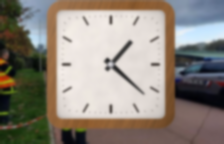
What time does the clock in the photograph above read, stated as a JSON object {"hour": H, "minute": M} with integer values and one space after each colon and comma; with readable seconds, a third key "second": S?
{"hour": 1, "minute": 22}
